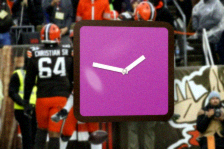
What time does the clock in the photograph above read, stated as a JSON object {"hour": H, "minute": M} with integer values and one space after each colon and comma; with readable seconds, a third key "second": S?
{"hour": 1, "minute": 47}
